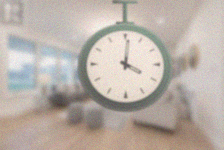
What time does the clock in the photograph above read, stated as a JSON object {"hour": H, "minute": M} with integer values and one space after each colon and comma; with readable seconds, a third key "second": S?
{"hour": 4, "minute": 1}
